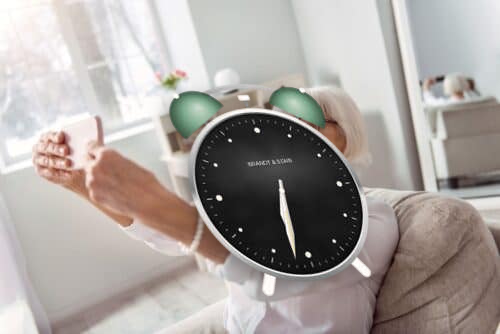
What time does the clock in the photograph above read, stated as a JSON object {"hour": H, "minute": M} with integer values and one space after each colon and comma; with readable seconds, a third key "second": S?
{"hour": 6, "minute": 32}
